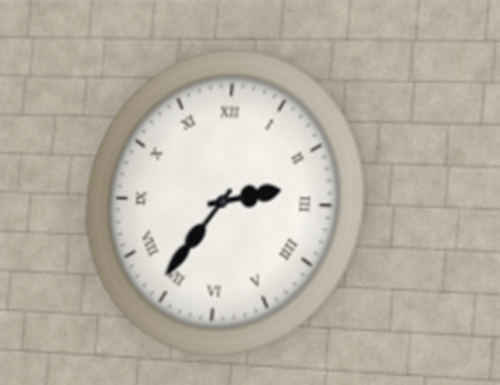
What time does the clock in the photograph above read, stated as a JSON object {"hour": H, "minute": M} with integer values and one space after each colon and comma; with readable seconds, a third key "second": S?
{"hour": 2, "minute": 36}
